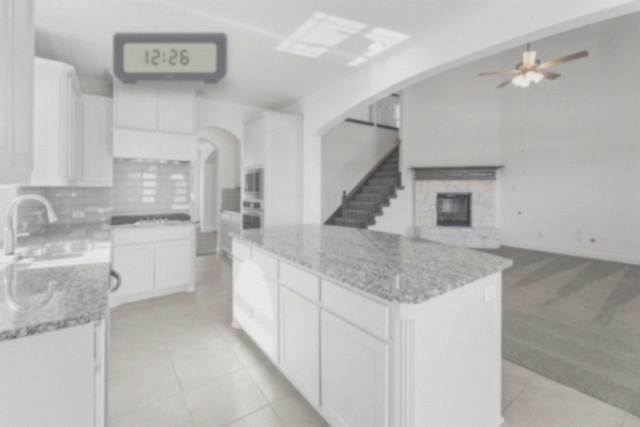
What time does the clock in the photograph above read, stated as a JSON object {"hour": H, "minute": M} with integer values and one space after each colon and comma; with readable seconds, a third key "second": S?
{"hour": 12, "minute": 26}
